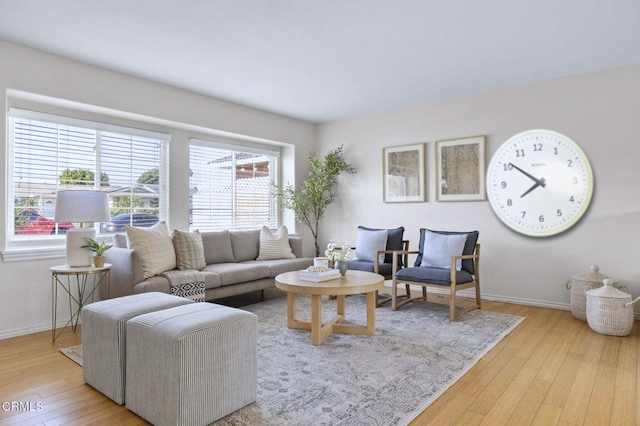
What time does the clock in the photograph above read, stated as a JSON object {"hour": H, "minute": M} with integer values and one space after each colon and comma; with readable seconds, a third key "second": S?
{"hour": 7, "minute": 51}
